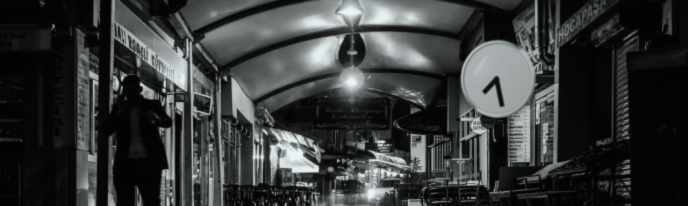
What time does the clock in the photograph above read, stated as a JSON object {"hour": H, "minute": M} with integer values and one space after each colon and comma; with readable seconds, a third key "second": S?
{"hour": 7, "minute": 28}
